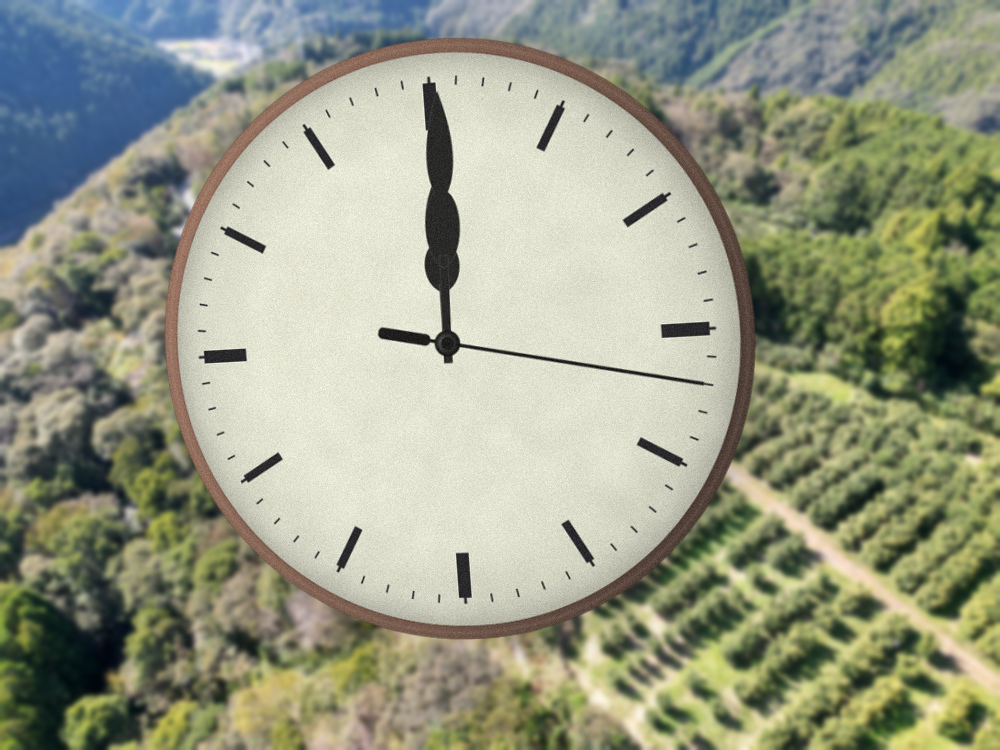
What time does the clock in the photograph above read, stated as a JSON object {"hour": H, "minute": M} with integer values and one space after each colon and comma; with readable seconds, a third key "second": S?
{"hour": 12, "minute": 0, "second": 17}
